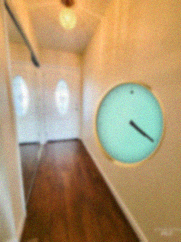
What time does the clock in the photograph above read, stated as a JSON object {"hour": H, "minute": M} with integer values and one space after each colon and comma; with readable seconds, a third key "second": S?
{"hour": 4, "minute": 21}
